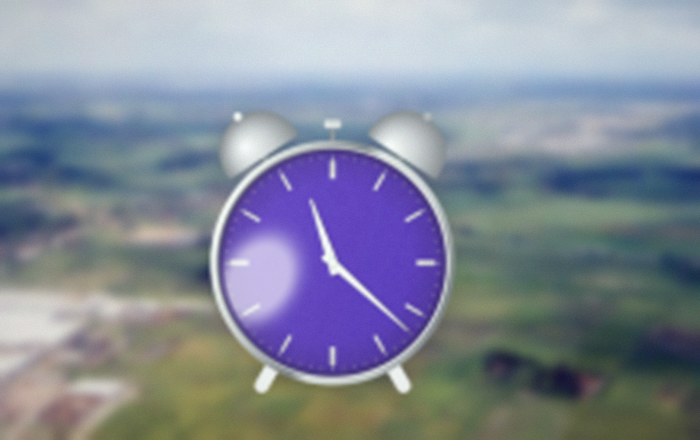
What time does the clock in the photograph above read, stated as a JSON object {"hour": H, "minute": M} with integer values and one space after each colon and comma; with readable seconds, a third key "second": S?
{"hour": 11, "minute": 22}
